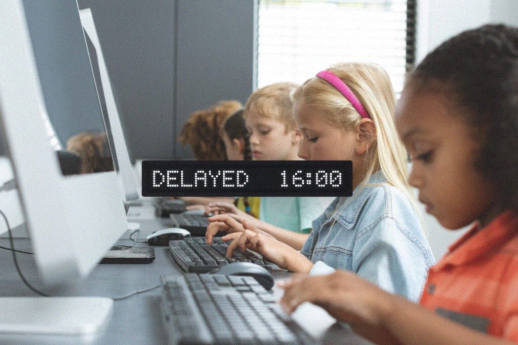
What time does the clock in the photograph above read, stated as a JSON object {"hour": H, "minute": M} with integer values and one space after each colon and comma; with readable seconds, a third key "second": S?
{"hour": 16, "minute": 0}
